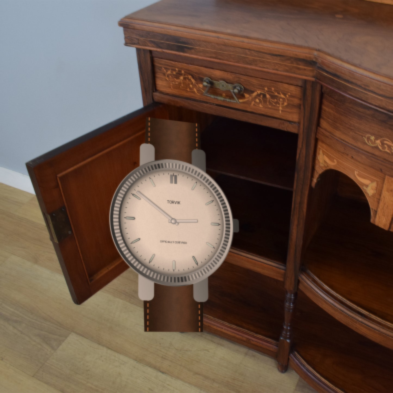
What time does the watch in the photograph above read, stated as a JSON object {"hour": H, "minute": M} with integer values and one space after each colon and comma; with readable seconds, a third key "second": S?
{"hour": 2, "minute": 51}
